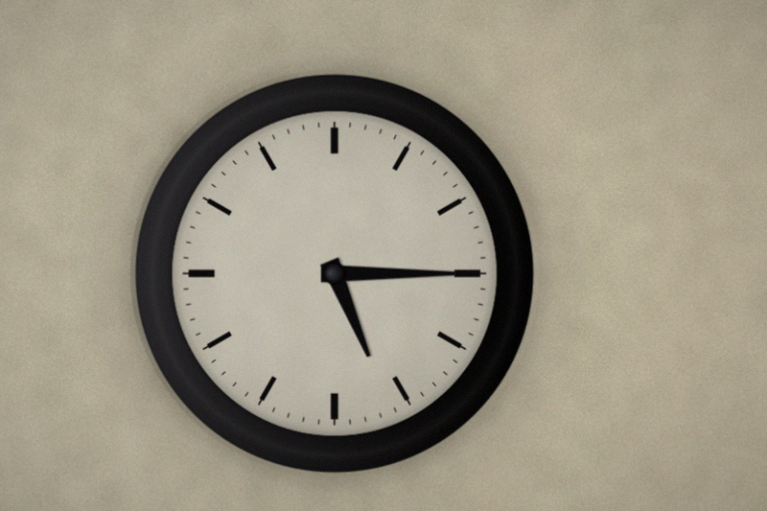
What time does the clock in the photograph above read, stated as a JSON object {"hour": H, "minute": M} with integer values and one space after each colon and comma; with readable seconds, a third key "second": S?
{"hour": 5, "minute": 15}
